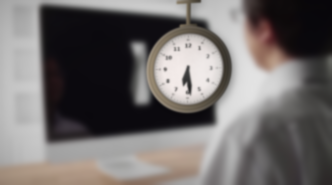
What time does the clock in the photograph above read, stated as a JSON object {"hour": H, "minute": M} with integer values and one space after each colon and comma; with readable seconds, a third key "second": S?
{"hour": 6, "minute": 29}
